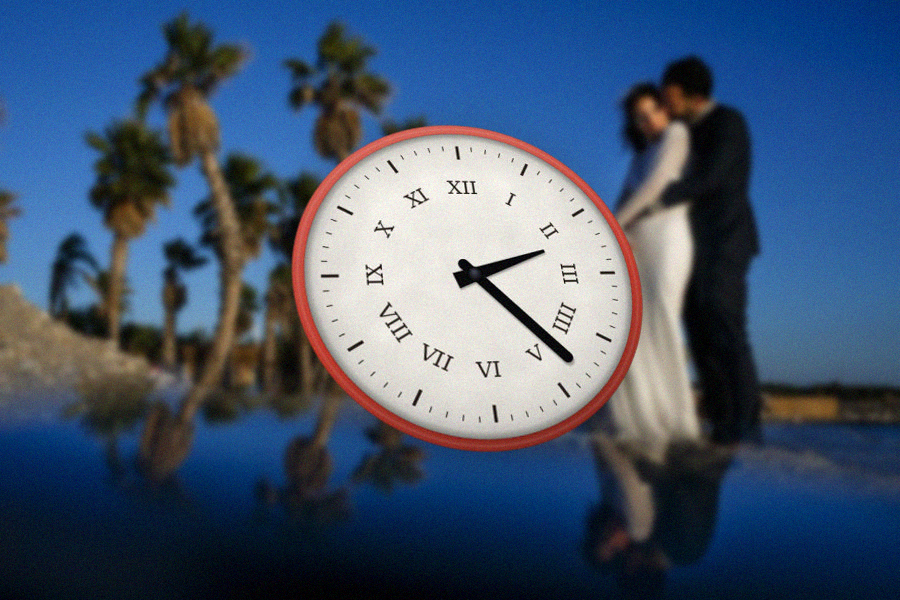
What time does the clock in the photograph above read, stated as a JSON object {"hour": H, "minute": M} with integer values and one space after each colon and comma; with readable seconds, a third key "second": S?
{"hour": 2, "minute": 23}
